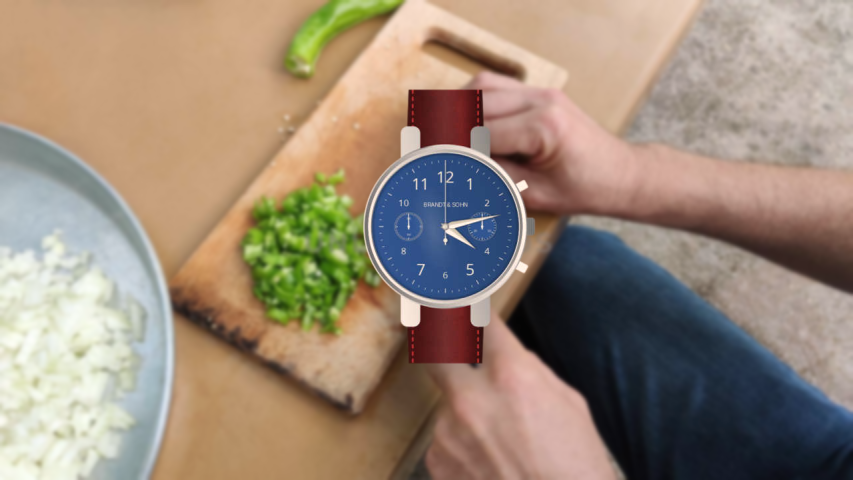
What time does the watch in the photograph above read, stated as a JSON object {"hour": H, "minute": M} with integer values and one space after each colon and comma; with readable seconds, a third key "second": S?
{"hour": 4, "minute": 13}
